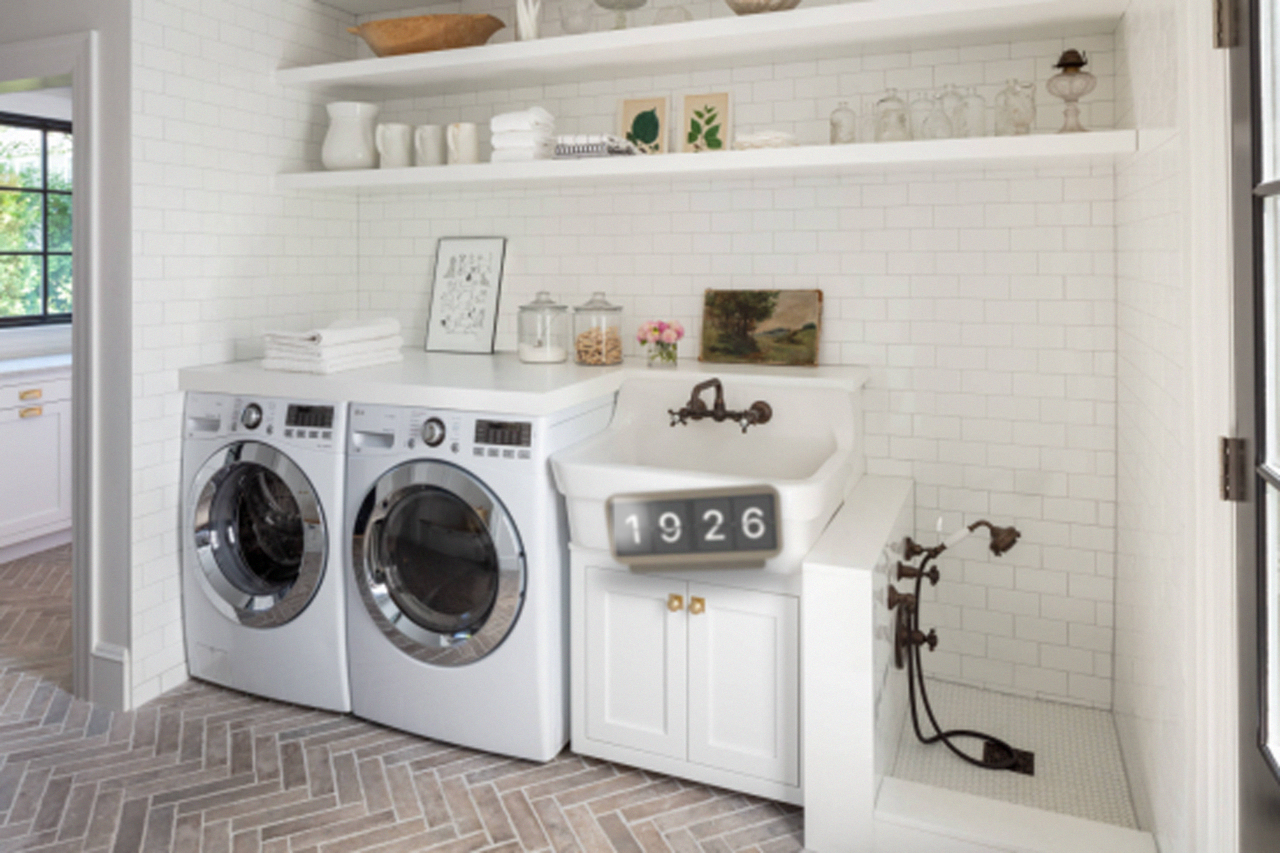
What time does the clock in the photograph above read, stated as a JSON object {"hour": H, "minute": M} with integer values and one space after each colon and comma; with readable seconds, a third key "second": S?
{"hour": 19, "minute": 26}
